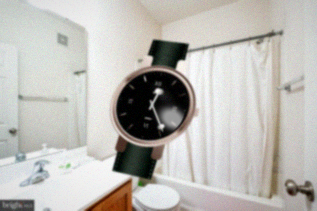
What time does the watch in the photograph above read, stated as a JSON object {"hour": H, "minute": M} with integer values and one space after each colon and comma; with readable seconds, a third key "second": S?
{"hour": 12, "minute": 24}
